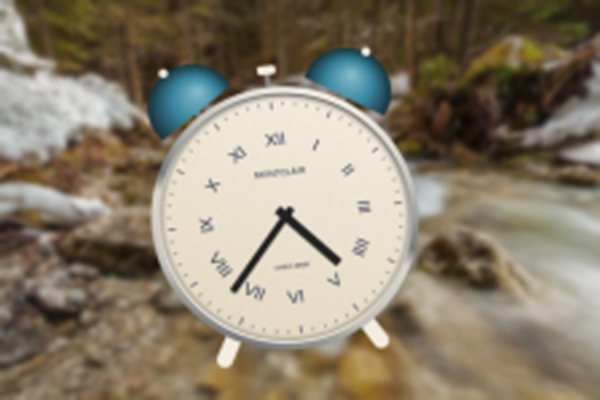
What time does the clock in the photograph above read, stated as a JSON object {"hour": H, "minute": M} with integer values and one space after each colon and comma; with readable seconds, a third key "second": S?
{"hour": 4, "minute": 37}
